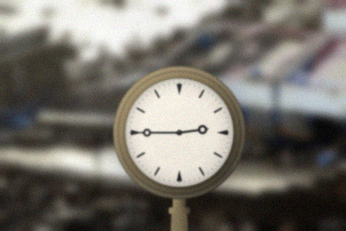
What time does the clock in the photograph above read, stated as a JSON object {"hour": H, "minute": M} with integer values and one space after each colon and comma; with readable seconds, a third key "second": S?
{"hour": 2, "minute": 45}
